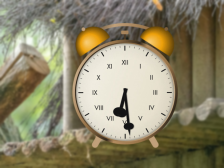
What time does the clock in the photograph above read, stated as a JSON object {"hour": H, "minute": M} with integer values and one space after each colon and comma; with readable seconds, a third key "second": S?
{"hour": 6, "minute": 29}
